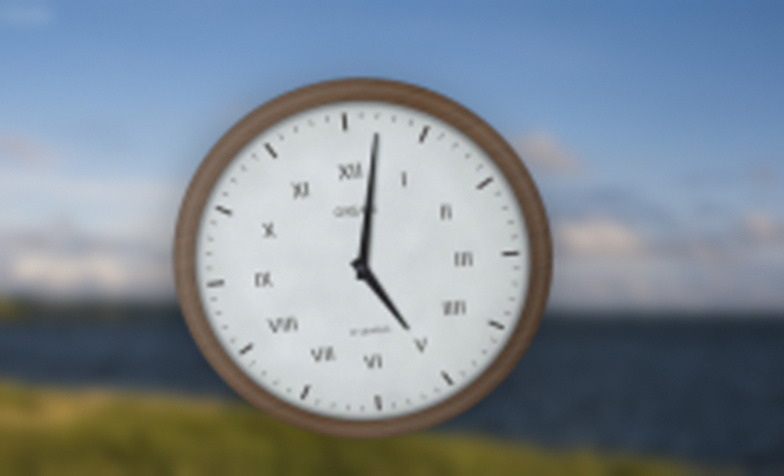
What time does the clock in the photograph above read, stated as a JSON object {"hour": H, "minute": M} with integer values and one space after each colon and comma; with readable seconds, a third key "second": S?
{"hour": 5, "minute": 2}
